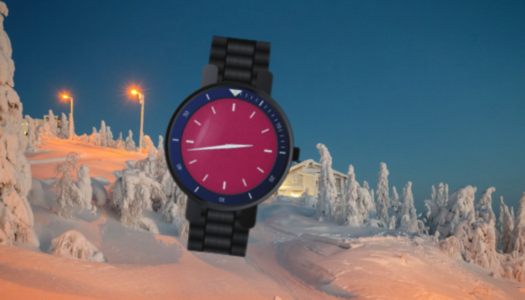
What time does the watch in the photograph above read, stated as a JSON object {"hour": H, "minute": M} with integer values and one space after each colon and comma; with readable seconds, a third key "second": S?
{"hour": 2, "minute": 43}
